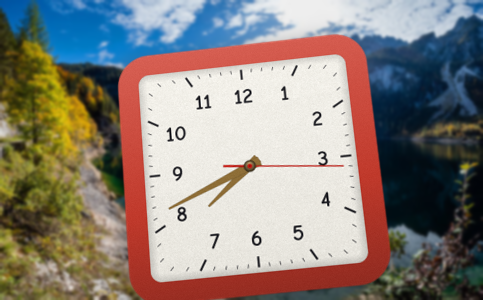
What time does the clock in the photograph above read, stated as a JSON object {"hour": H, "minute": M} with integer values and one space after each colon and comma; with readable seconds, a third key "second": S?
{"hour": 7, "minute": 41, "second": 16}
